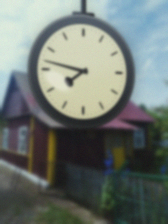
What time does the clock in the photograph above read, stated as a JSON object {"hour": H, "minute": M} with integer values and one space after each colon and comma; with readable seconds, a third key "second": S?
{"hour": 7, "minute": 47}
